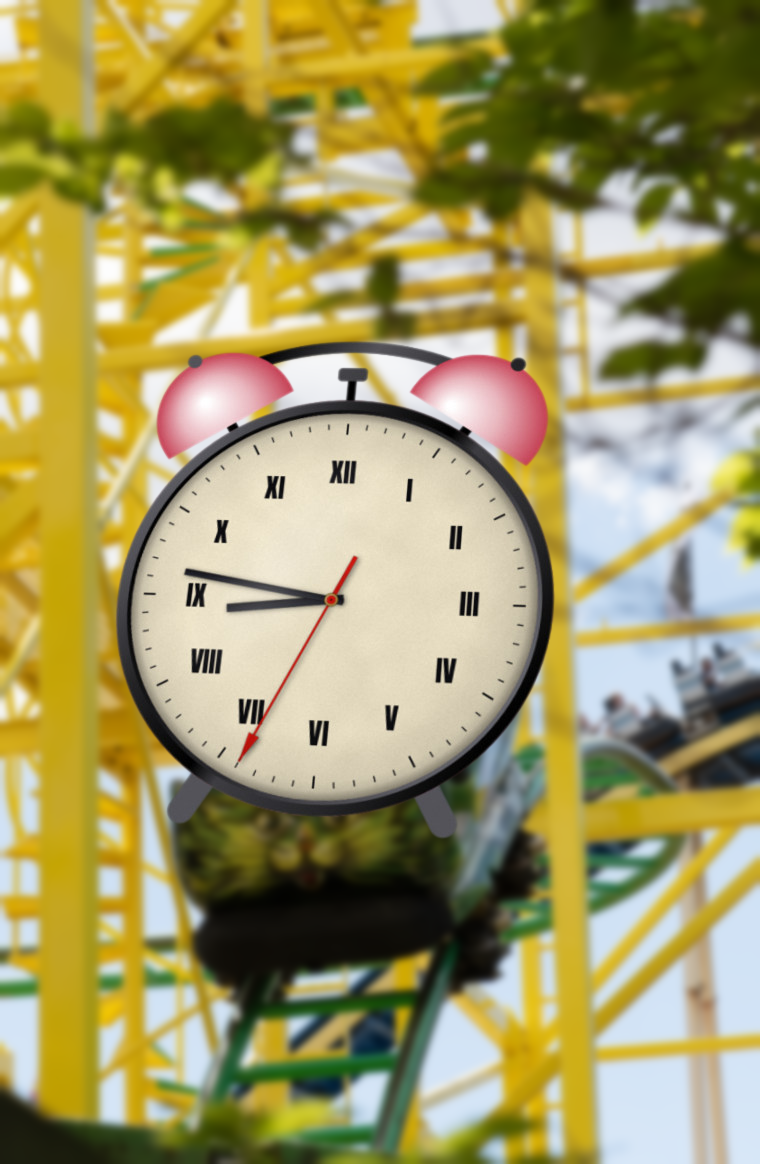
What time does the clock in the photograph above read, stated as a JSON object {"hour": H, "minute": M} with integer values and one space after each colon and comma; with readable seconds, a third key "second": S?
{"hour": 8, "minute": 46, "second": 34}
